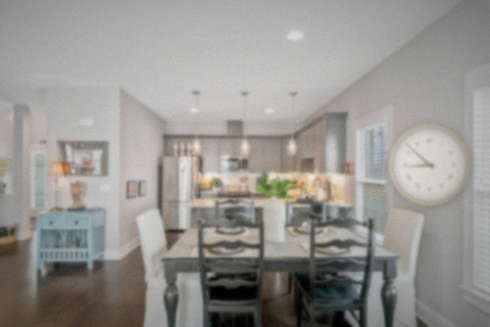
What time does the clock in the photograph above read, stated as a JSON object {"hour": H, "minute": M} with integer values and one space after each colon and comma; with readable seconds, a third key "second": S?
{"hour": 8, "minute": 52}
